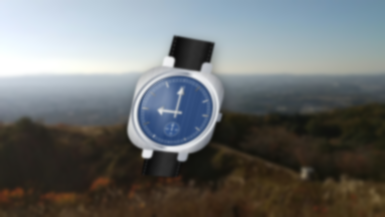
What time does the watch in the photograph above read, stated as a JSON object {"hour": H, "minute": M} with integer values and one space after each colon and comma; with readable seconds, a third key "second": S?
{"hour": 9, "minute": 0}
